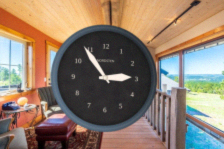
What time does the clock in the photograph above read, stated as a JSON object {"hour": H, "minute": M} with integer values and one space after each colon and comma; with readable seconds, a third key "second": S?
{"hour": 2, "minute": 54}
